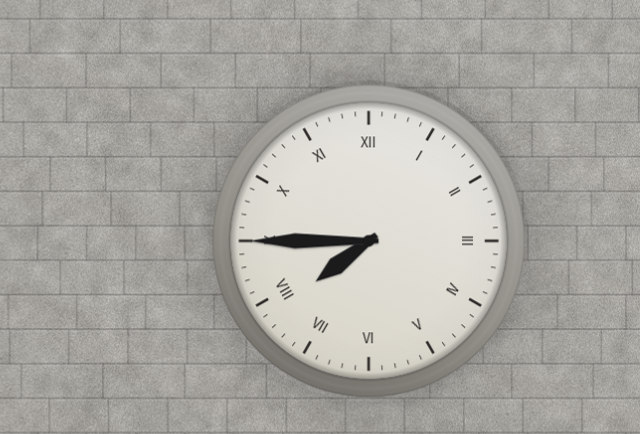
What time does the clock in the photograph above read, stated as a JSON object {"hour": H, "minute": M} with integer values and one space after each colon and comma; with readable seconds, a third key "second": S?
{"hour": 7, "minute": 45}
